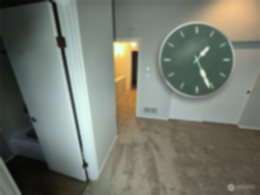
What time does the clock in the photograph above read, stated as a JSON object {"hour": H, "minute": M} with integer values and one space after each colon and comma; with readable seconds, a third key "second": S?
{"hour": 1, "minute": 26}
